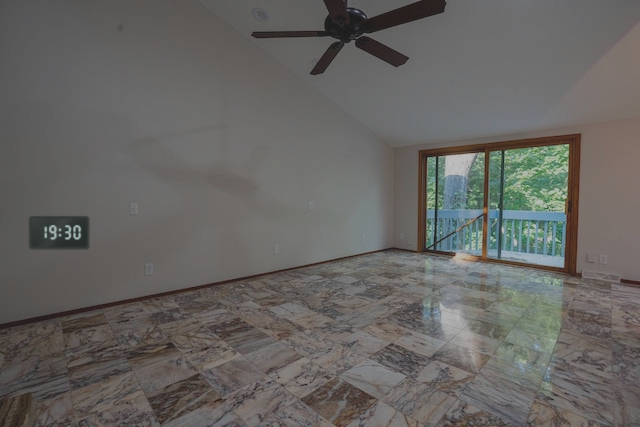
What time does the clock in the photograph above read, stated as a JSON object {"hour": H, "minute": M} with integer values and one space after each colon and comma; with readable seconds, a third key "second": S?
{"hour": 19, "minute": 30}
